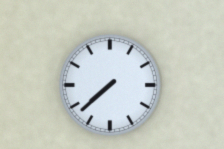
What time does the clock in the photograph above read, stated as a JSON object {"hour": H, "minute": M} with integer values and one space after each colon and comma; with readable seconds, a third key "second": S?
{"hour": 7, "minute": 38}
